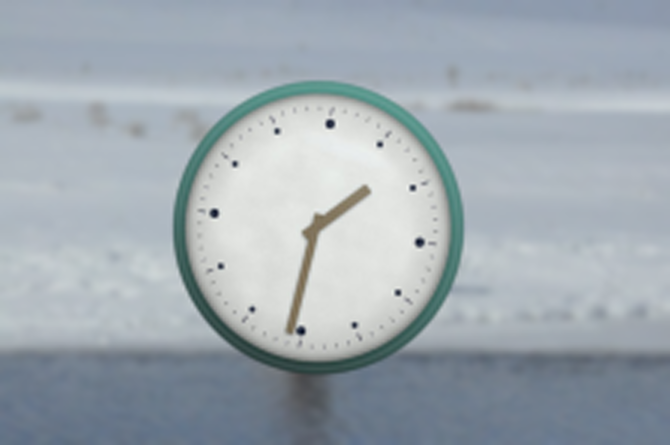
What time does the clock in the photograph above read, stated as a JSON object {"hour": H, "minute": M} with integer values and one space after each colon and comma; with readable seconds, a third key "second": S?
{"hour": 1, "minute": 31}
